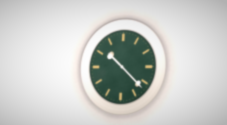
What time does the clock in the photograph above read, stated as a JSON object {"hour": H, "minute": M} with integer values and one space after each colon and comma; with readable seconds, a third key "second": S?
{"hour": 10, "minute": 22}
